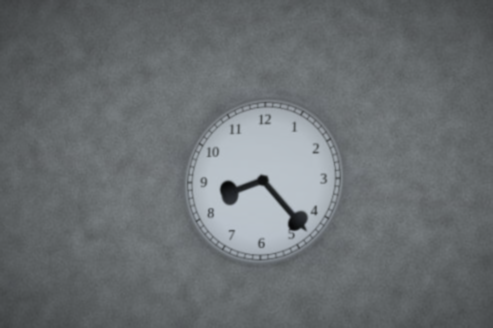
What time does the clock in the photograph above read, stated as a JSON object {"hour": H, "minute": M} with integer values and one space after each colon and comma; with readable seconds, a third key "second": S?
{"hour": 8, "minute": 23}
